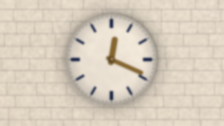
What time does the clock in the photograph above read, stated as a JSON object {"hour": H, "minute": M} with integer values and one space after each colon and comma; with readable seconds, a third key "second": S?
{"hour": 12, "minute": 19}
